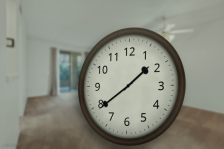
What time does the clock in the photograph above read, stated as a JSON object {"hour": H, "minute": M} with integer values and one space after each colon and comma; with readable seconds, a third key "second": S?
{"hour": 1, "minute": 39}
